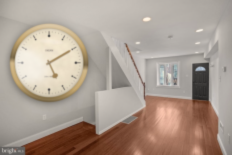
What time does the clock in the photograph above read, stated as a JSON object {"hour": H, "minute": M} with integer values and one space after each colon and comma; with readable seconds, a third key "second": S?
{"hour": 5, "minute": 10}
